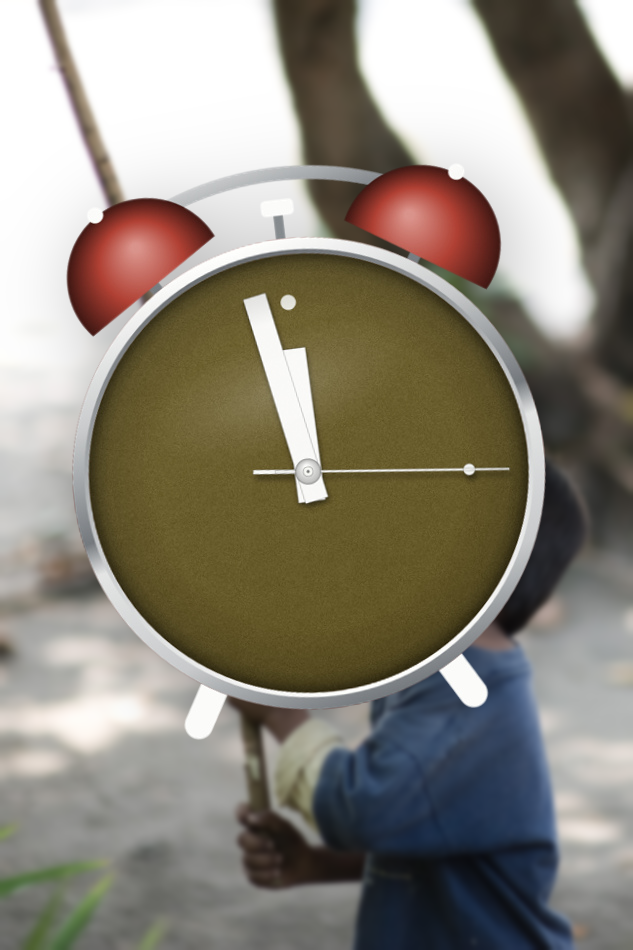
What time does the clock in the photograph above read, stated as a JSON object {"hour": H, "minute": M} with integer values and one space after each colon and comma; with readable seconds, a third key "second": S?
{"hour": 11, "minute": 58, "second": 16}
